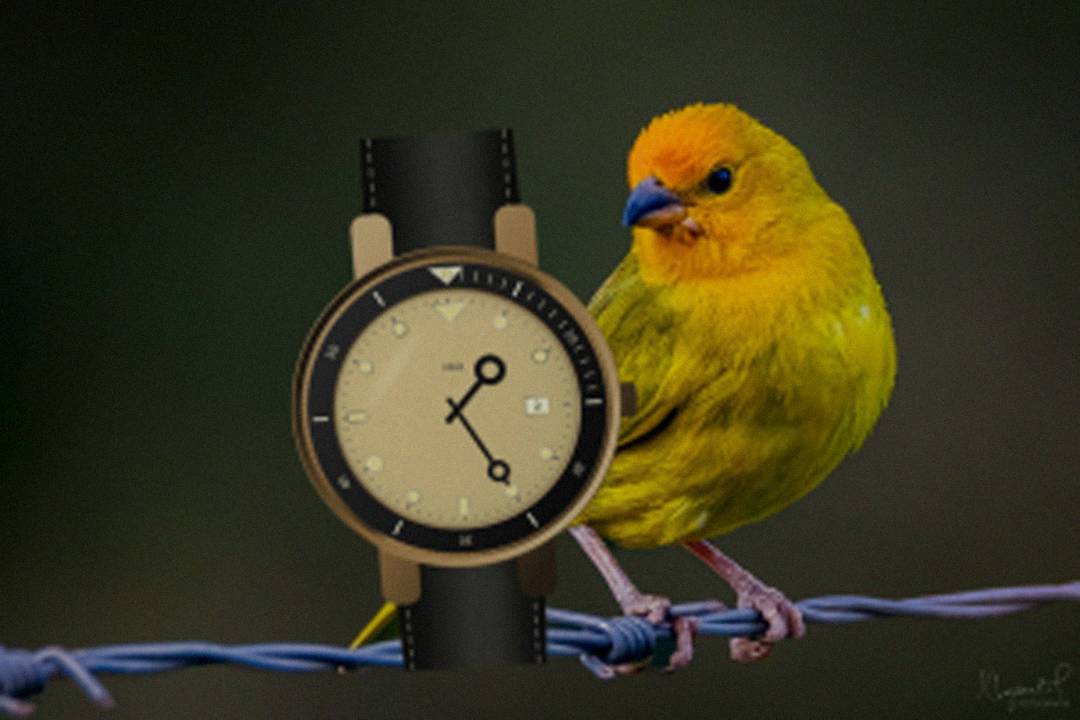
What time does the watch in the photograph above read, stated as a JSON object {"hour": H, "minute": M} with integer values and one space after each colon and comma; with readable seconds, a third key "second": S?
{"hour": 1, "minute": 25}
